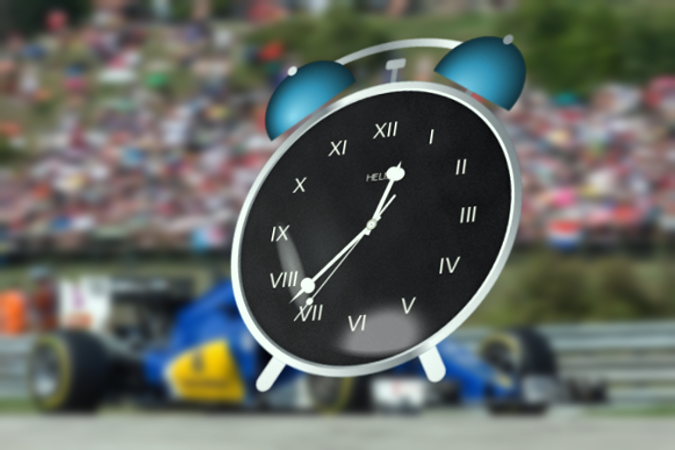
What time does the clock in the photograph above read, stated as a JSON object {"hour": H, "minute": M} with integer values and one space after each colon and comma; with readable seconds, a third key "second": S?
{"hour": 12, "minute": 37, "second": 36}
